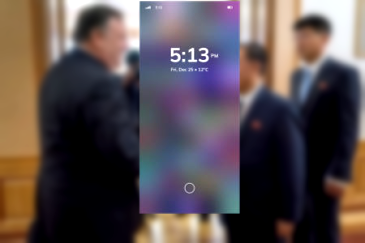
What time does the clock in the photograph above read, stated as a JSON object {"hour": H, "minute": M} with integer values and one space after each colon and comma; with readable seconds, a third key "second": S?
{"hour": 5, "minute": 13}
